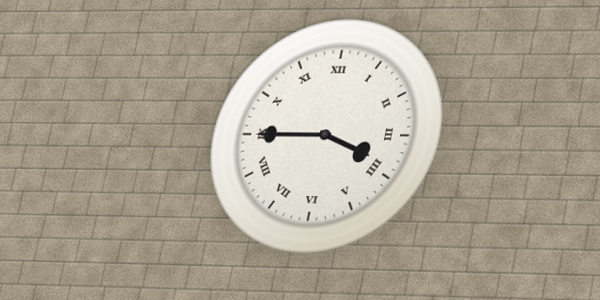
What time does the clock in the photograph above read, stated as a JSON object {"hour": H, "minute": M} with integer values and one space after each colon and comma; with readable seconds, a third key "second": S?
{"hour": 3, "minute": 45}
